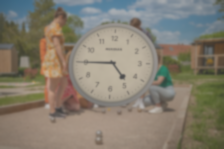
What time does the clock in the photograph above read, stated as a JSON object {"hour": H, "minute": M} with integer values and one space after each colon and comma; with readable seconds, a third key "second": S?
{"hour": 4, "minute": 45}
